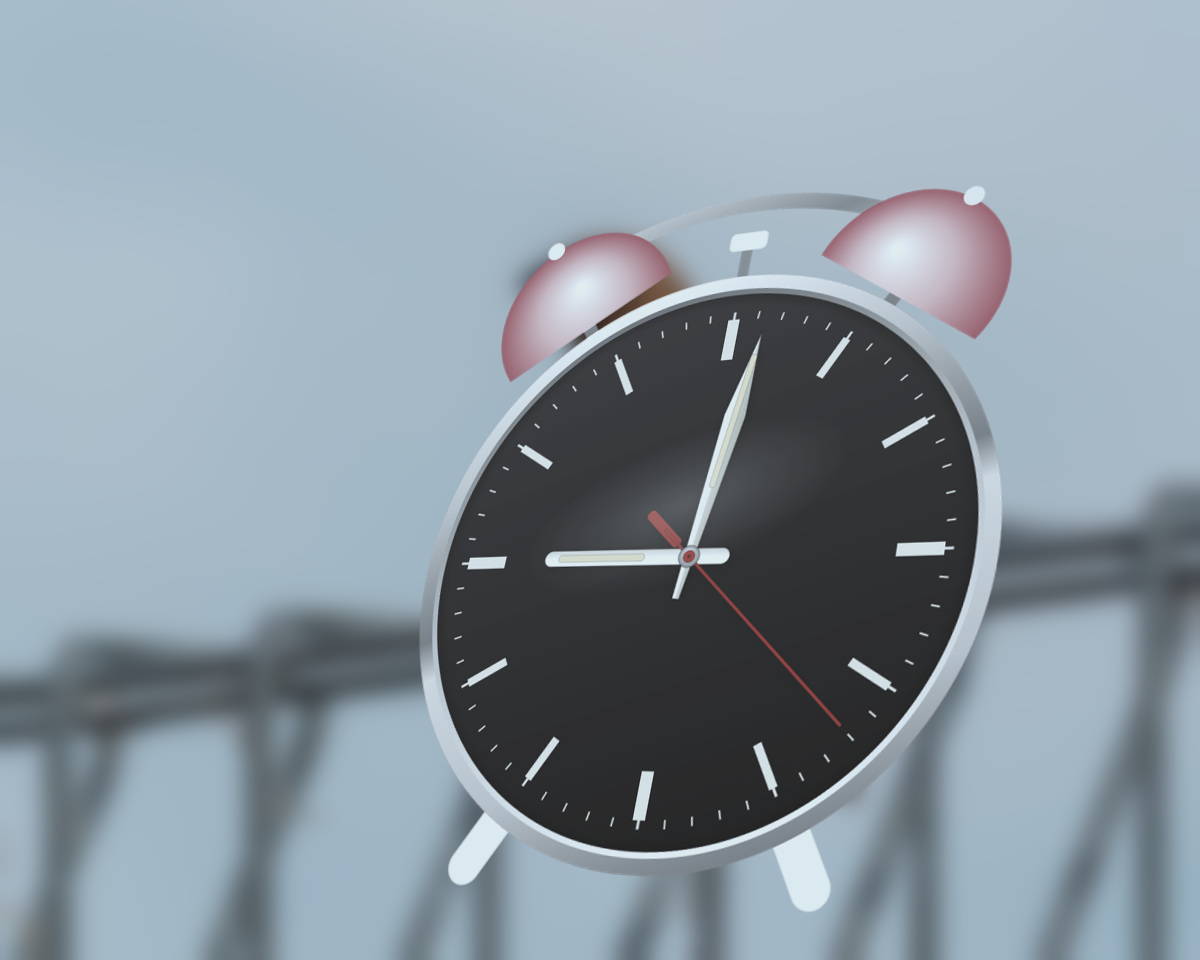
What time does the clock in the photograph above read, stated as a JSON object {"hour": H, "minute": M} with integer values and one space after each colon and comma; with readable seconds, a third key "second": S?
{"hour": 9, "minute": 1, "second": 22}
